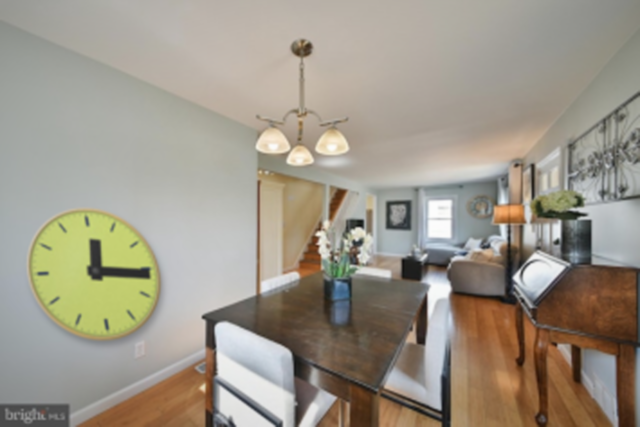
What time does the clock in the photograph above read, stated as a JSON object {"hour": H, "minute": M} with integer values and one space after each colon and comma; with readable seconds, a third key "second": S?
{"hour": 12, "minute": 16}
